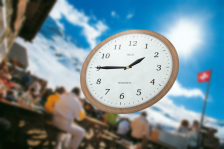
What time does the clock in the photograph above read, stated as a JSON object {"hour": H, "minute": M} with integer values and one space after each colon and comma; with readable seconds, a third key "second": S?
{"hour": 1, "minute": 45}
